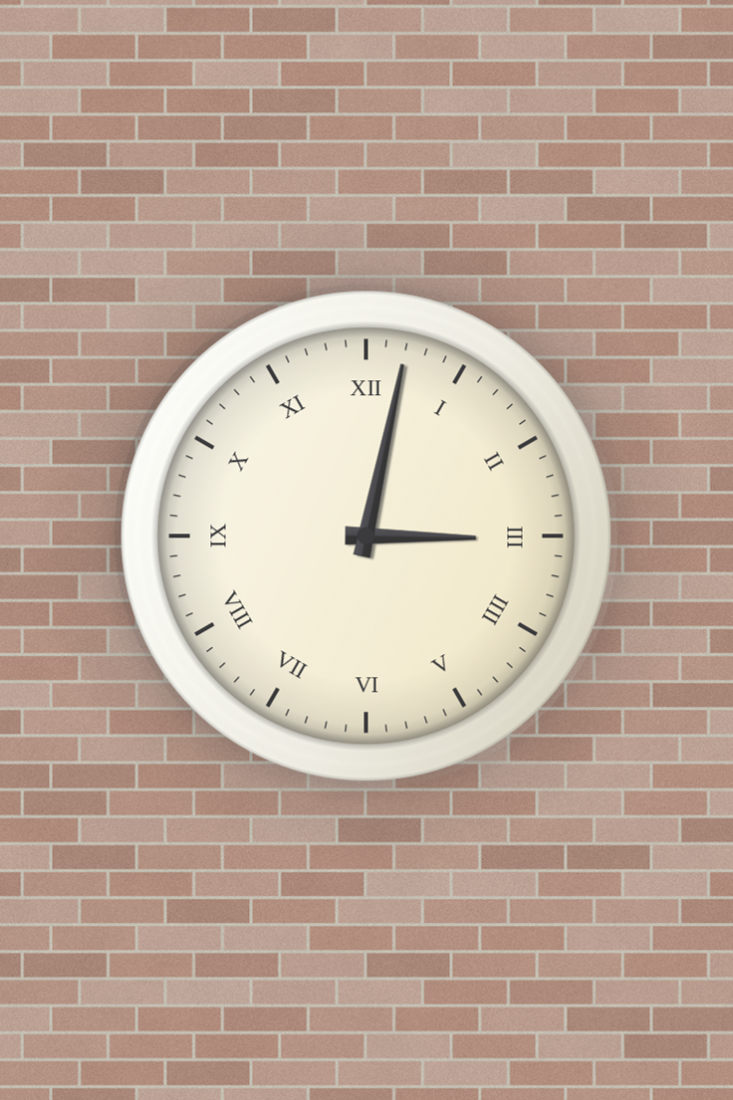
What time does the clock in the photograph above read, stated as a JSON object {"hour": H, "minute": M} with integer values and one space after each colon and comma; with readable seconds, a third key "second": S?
{"hour": 3, "minute": 2}
